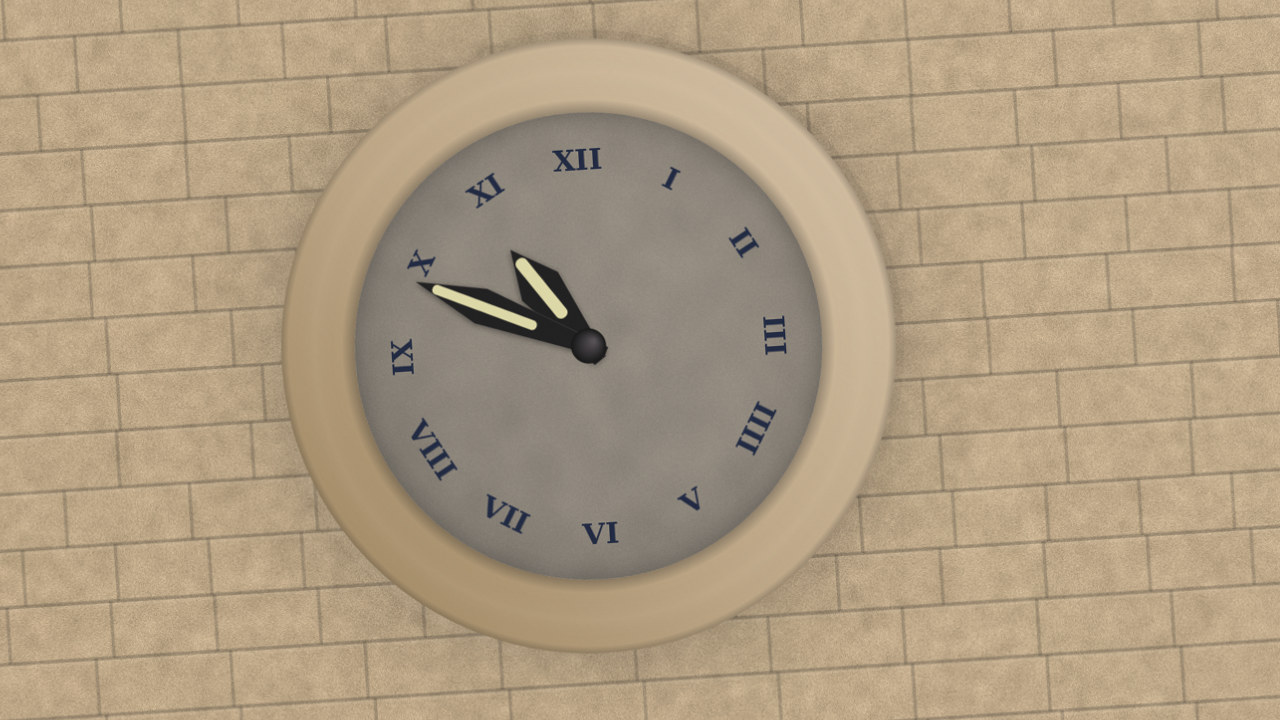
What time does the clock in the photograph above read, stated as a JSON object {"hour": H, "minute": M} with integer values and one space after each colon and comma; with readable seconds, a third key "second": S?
{"hour": 10, "minute": 49}
